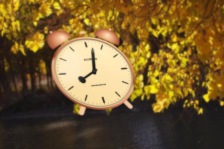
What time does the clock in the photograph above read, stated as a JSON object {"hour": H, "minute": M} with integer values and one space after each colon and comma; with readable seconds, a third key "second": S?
{"hour": 8, "minute": 2}
